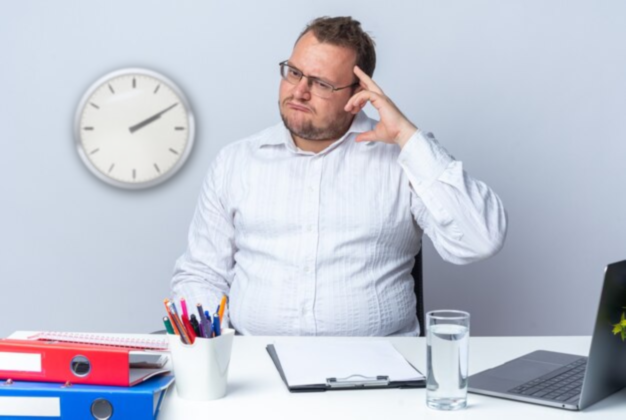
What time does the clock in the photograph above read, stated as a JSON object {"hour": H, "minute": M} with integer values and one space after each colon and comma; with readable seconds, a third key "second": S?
{"hour": 2, "minute": 10}
